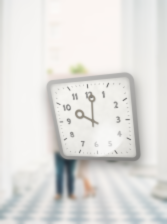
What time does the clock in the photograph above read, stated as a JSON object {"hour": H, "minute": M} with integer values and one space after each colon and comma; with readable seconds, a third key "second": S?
{"hour": 10, "minute": 1}
